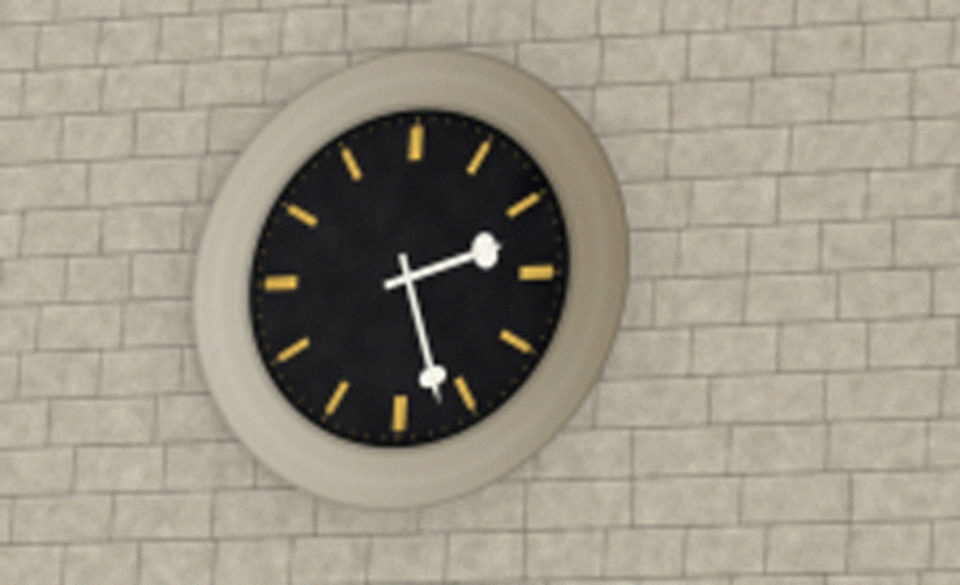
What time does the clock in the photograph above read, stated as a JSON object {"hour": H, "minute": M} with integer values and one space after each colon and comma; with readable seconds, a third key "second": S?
{"hour": 2, "minute": 27}
